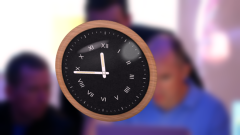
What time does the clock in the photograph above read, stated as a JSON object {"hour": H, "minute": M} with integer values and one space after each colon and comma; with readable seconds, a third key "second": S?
{"hour": 11, "minute": 44}
